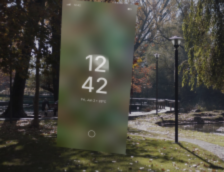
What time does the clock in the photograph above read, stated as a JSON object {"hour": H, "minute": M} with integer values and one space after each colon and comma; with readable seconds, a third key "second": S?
{"hour": 12, "minute": 42}
